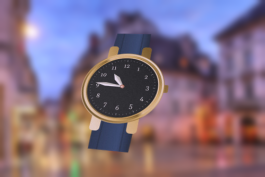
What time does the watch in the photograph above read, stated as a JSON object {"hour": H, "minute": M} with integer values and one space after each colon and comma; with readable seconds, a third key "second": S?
{"hour": 10, "minute": 46}
